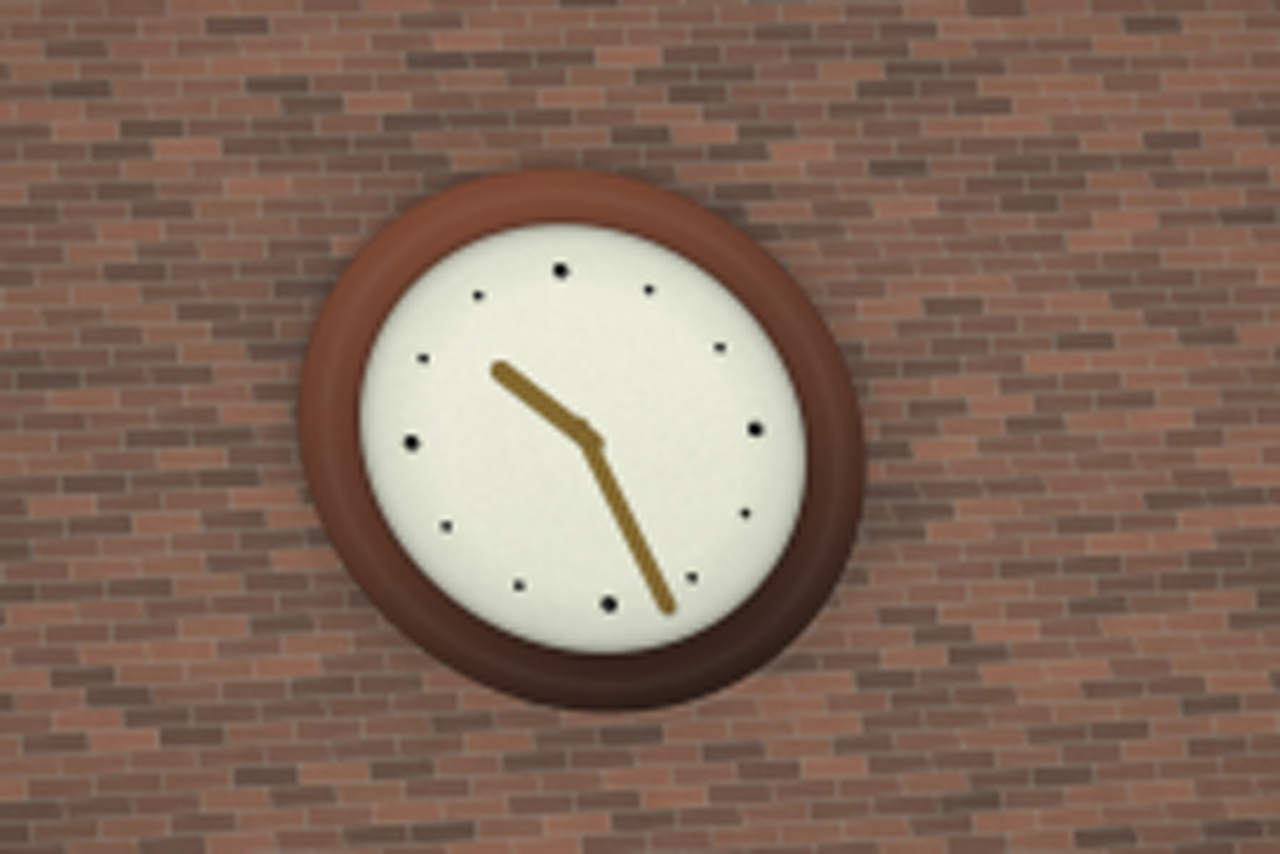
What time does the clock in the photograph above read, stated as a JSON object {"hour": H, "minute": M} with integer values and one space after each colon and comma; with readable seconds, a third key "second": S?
{"hour": 10, "minute": 27}
